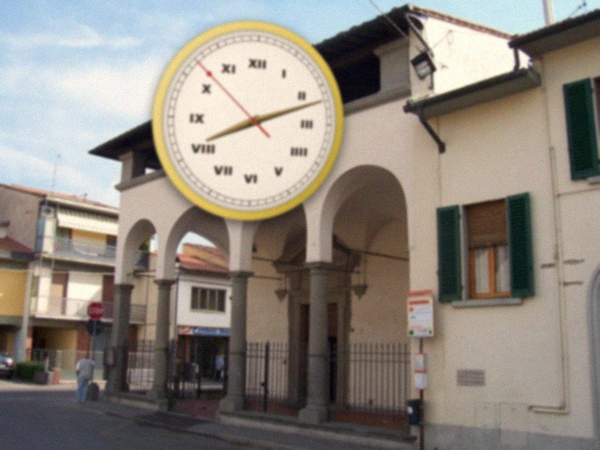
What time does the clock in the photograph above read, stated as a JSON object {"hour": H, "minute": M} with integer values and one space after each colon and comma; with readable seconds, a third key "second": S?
{"hour": 8, "minute": 11, "second": 52}
